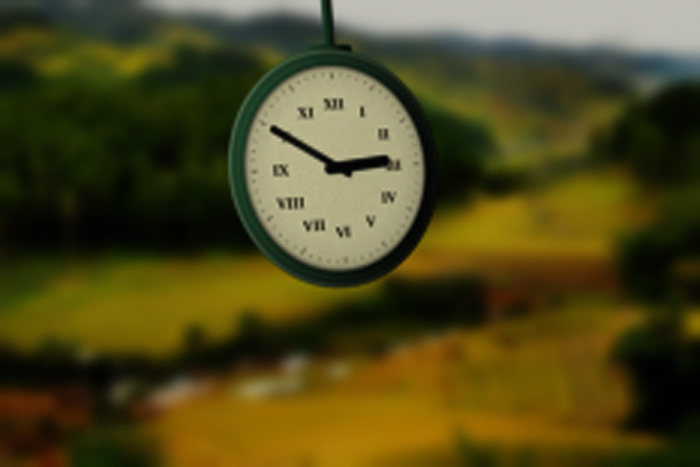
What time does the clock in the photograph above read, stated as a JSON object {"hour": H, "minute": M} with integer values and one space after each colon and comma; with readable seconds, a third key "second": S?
{"hour": 2, "minute": 50}
